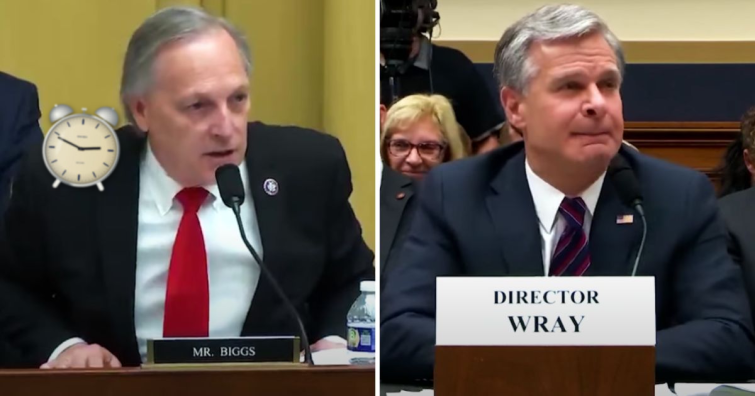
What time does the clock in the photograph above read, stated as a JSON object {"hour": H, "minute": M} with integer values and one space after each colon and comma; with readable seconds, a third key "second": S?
{"hour": 2, "minute": 49}
